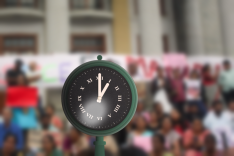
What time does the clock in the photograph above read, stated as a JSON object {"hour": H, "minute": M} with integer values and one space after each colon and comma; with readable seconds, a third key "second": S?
{"hour": 1, "minute": 0}
